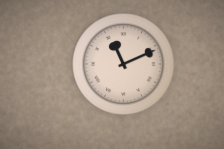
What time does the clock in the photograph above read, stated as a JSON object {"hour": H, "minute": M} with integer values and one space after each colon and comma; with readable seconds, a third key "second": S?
{"hour": 11, "minute": 11}
